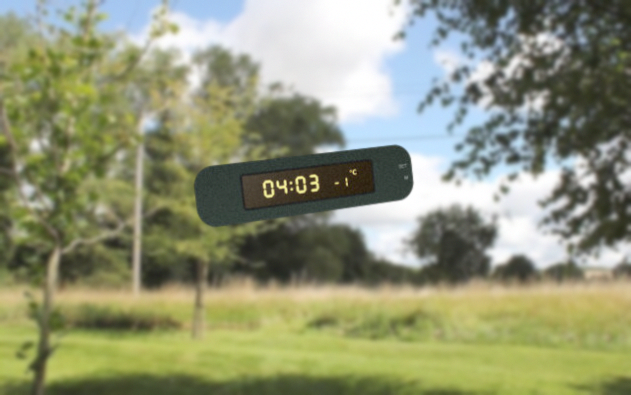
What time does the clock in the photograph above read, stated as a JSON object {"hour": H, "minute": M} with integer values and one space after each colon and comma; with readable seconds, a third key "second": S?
{"hour": 4, "minute": 3}
